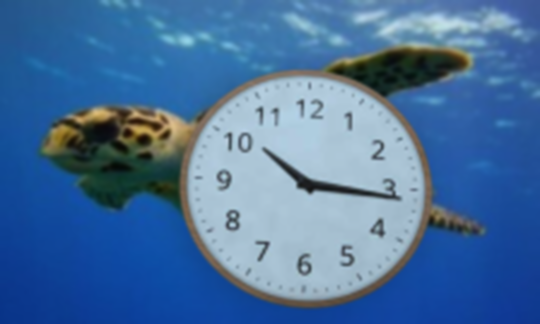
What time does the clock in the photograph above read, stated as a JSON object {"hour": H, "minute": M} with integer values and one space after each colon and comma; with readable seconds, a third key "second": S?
{"hour": 10, "minute": 16}
